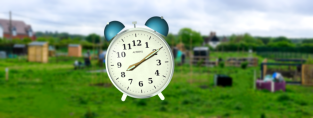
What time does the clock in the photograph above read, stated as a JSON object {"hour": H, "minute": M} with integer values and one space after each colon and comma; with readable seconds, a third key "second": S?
{"hour": 8, "minute": 10}
